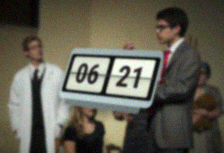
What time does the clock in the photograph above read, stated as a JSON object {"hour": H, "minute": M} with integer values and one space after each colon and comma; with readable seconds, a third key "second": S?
{"hour": 6, "minute": 21}
